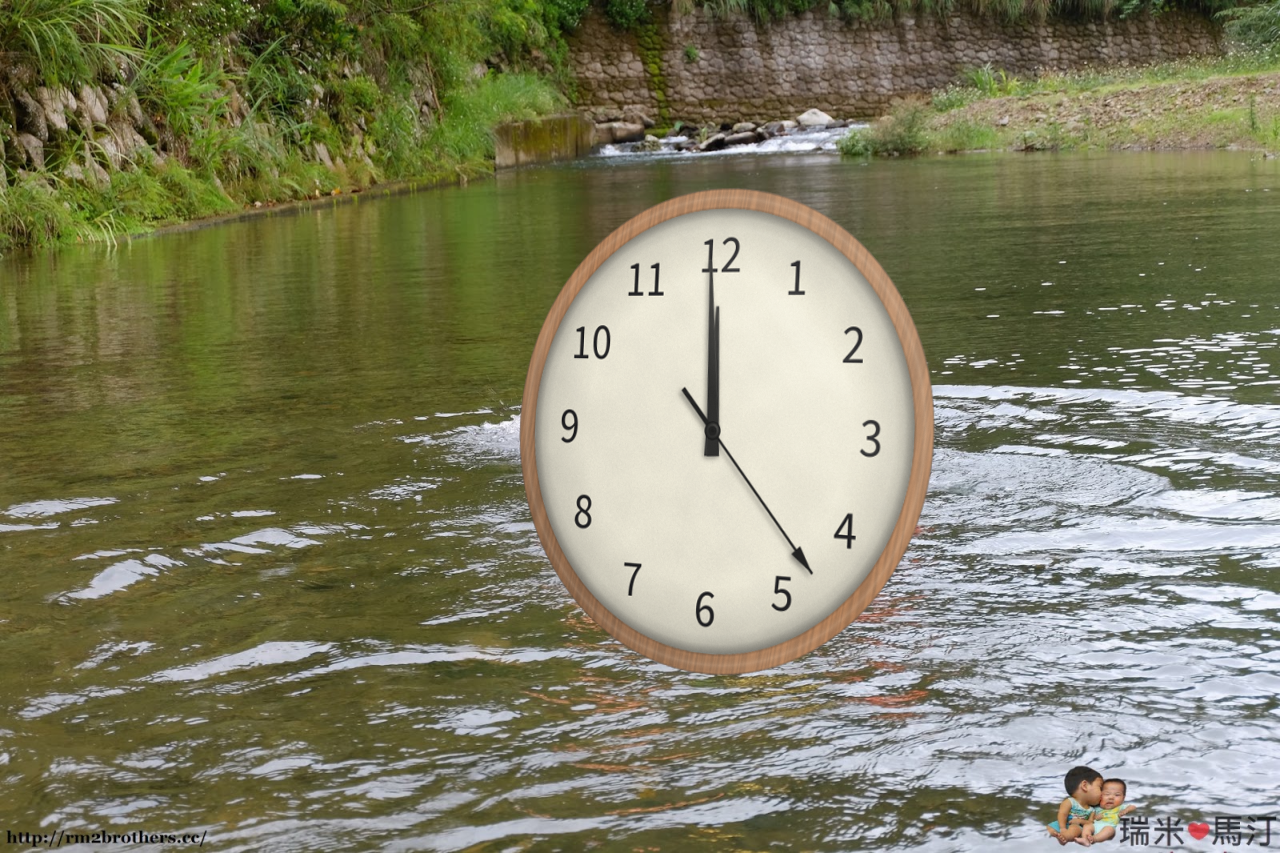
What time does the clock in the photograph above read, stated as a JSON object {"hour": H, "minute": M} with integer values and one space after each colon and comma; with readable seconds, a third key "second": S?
{"hour": 11, "minute": 59, "second": 23}
